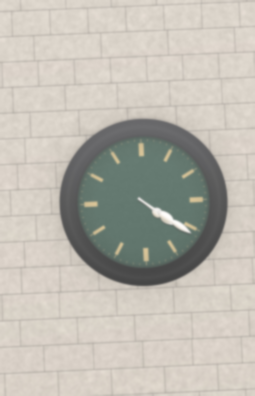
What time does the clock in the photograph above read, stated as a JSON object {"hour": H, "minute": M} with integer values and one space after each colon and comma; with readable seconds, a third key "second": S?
{"hour": 4, "minute": 21}
